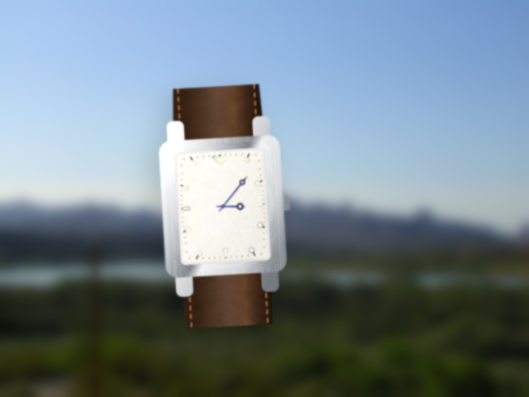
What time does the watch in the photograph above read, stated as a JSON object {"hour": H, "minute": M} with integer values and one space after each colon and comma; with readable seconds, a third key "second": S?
{"hour": 3, "minute": 7}
